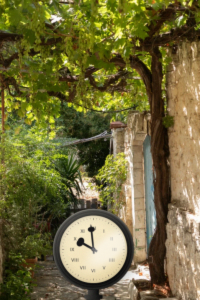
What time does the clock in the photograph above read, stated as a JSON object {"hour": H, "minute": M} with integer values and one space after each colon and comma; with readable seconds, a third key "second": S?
{"hour": 9, "minute": 59}
